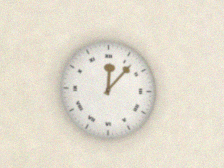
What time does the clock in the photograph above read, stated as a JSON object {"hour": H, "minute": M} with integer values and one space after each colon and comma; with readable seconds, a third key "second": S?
{"hour": 12, "minute": 7}
